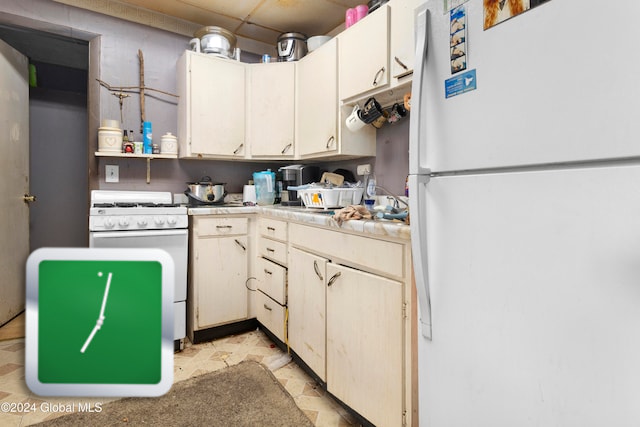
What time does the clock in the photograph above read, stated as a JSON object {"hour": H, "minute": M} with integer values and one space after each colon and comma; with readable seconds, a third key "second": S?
{"hour": 7, "minute": 2}
